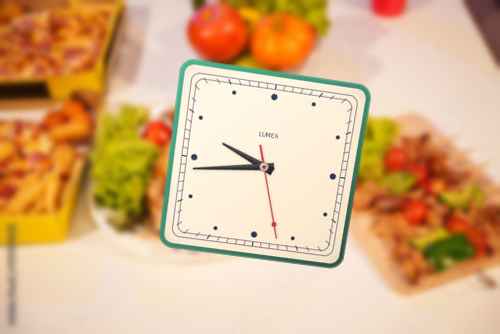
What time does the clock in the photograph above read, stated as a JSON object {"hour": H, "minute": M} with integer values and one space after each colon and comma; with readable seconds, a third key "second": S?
{"hour": 9, "minute": 43, "second": 27}
